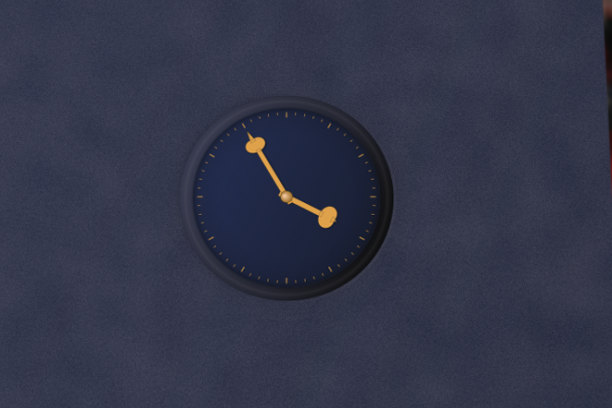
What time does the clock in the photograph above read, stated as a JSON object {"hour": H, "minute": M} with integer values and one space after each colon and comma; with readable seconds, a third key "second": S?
{"hour": 3, "minute": 55}
